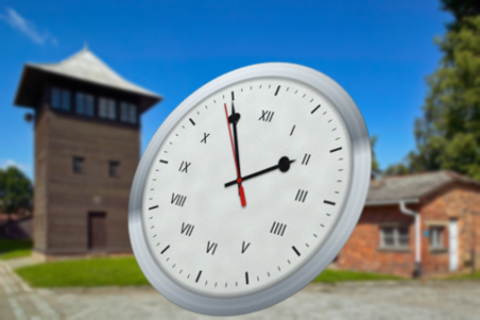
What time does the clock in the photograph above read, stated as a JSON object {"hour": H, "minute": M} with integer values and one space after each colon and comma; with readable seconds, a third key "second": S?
{"hour": 1, "minute": 54, "second": 54}
